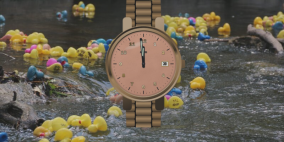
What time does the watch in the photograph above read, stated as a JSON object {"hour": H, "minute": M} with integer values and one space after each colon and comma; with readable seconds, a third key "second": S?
{"hour": 11, "minute": 59}
